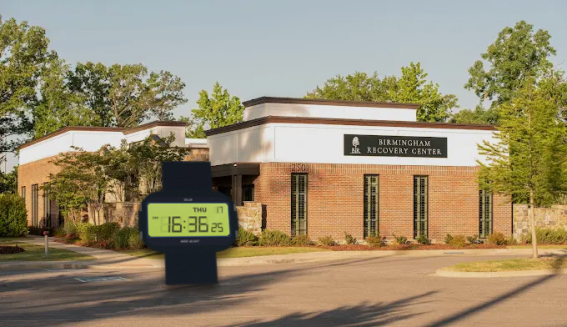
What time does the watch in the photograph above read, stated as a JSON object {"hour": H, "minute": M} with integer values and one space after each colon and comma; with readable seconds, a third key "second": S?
{"hour": 16, "minute": 36, "second": 25}
